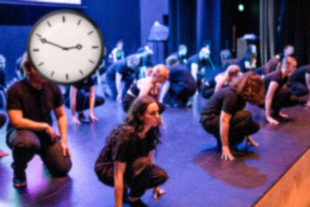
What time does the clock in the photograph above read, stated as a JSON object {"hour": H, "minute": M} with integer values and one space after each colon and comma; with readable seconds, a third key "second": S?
{"hour": 2, "minute": 49}
